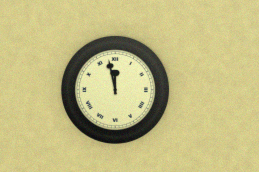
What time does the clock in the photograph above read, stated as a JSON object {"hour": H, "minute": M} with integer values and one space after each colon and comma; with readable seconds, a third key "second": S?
{"hour": 11, "minute": 58}
